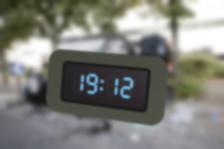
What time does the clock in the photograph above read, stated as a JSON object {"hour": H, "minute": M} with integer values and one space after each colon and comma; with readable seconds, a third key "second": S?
{"hour": 19, "minute": 12}
